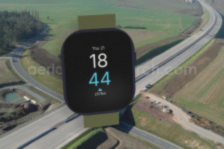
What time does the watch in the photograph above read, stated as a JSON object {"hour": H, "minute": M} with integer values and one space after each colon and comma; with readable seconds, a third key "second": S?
{"hour": 18, "minute": 44}
